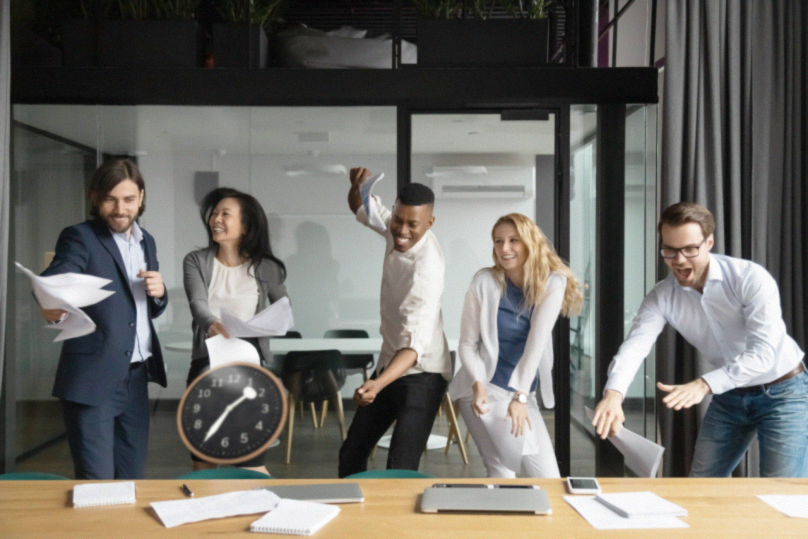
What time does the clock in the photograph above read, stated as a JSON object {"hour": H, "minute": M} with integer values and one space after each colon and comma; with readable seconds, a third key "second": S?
{"hour": 1, "minute": 35}
